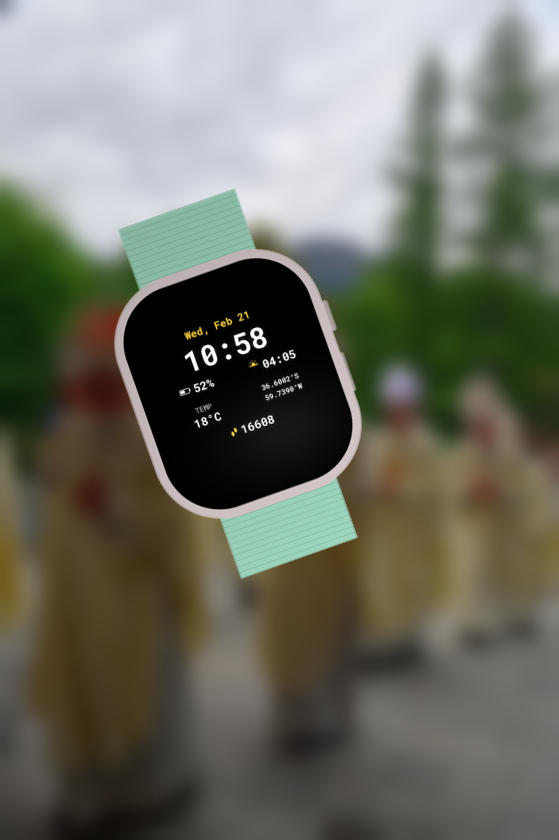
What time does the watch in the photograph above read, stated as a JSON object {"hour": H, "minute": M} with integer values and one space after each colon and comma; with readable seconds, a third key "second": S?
{"hour": 10, "minute": 58}
